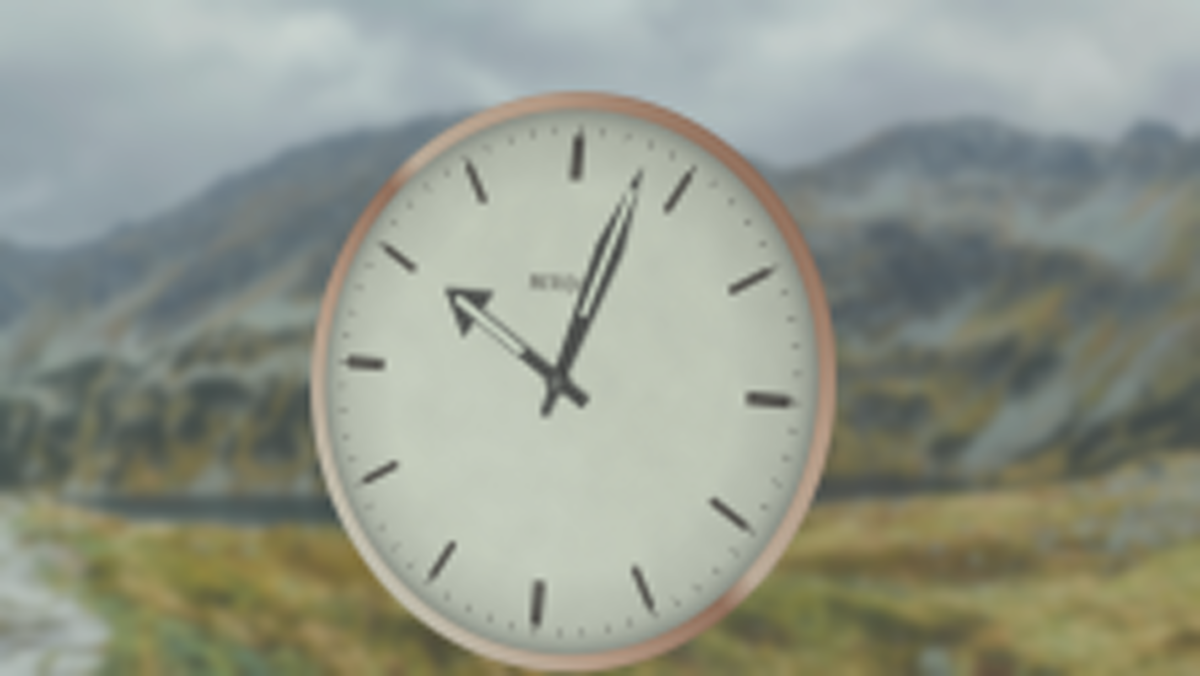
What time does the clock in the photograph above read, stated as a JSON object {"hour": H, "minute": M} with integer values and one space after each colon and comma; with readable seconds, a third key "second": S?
{"hour": 10, "minute": 3}
